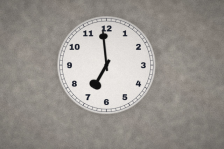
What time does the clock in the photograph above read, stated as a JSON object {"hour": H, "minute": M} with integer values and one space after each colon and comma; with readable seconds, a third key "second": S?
{"hour": 6, "minute": 59}
